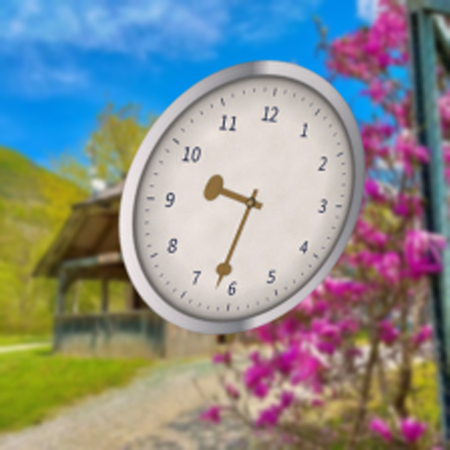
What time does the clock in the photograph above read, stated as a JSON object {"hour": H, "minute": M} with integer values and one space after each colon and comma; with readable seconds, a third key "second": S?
{"hour": 9, "minute": 32}
